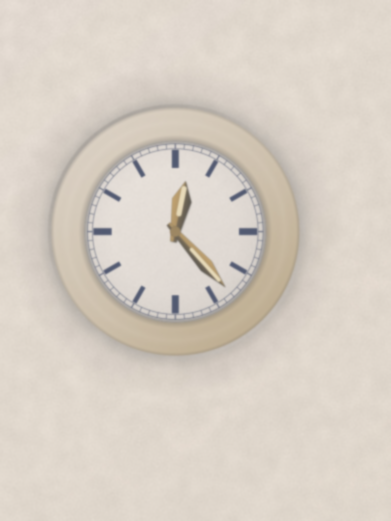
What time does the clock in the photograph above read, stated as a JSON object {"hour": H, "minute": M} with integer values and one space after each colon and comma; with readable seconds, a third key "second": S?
{"hour": 12, "minute": 23}
